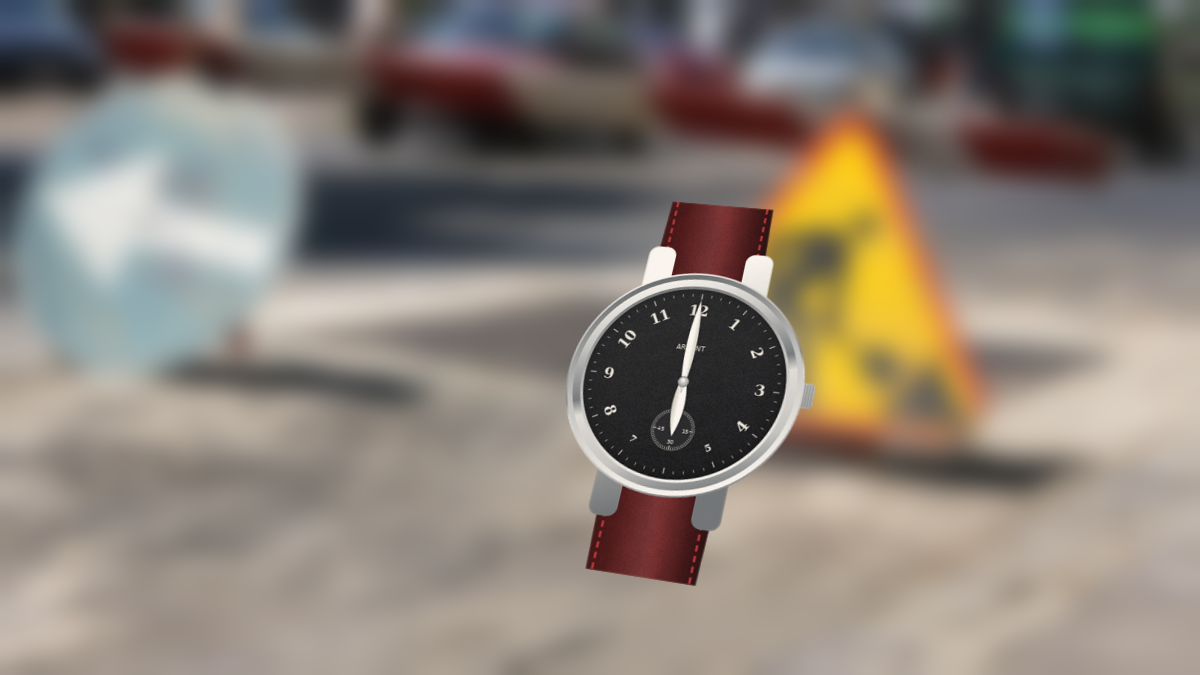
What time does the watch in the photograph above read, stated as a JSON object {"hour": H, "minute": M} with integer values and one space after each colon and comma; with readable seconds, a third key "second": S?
{"hour": 6, "minute": 0}
